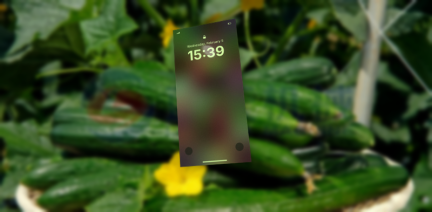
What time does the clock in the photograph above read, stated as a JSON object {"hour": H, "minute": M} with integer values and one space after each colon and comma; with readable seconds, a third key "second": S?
{"hour": 15, "minute": 39}
